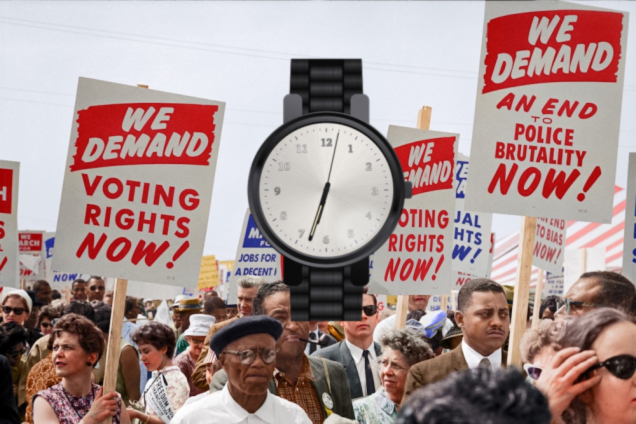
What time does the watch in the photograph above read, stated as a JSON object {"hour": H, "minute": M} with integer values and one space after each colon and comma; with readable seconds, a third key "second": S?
{"hour": 6, "minute": 33, "second": 2}
